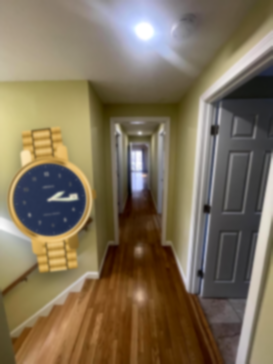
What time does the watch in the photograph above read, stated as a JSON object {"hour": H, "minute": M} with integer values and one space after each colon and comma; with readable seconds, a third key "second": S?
{"hour": 2, "minute": 16}
